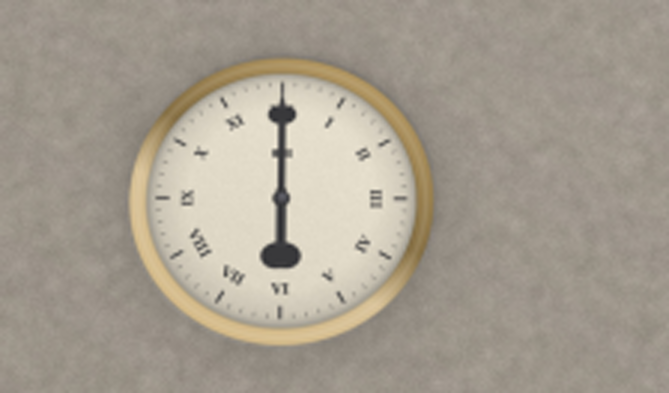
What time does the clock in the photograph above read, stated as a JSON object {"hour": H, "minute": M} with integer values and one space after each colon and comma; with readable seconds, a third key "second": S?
{"hour": 6, "minute": 0}
